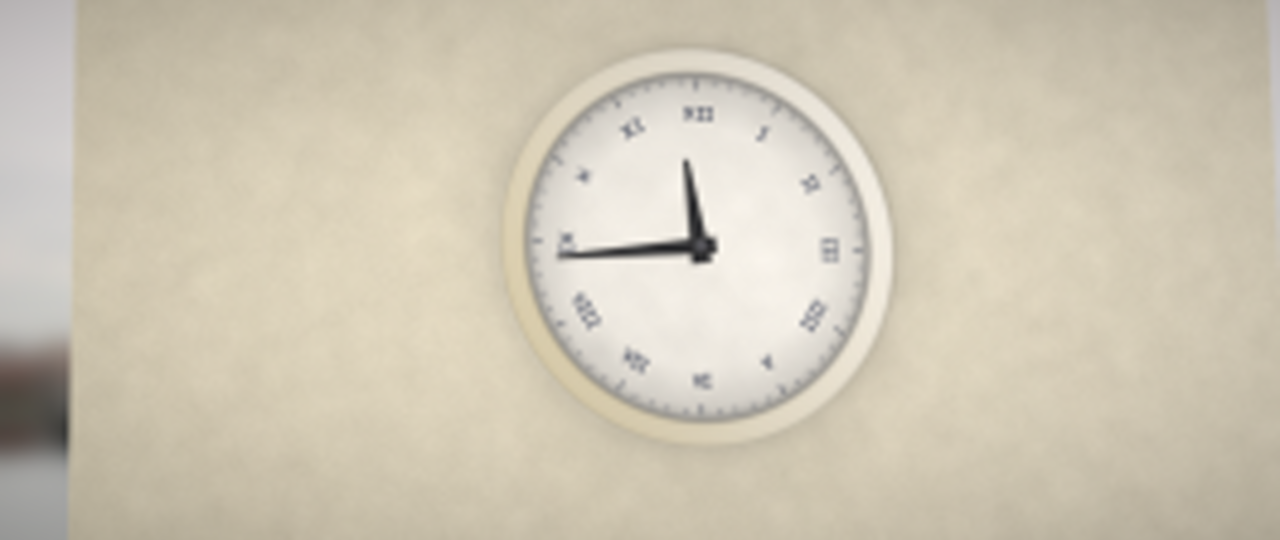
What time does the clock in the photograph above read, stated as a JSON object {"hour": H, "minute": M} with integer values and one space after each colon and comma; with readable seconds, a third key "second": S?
{"hour": 11, "minute": 44}
